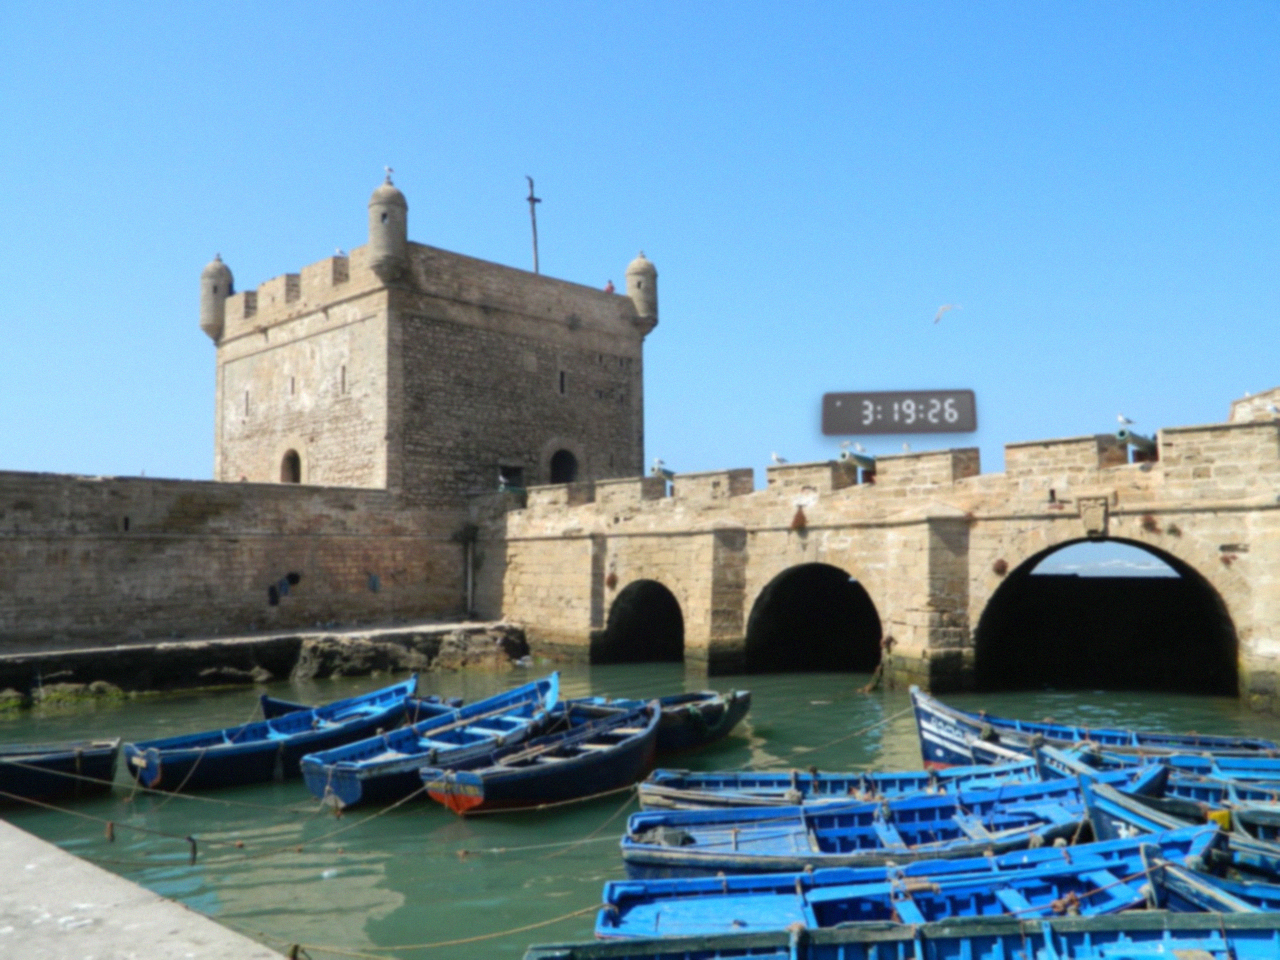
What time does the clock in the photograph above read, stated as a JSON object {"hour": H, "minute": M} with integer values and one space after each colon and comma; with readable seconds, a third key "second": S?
{"hour": 3, "minute": 19, "second": 26}
